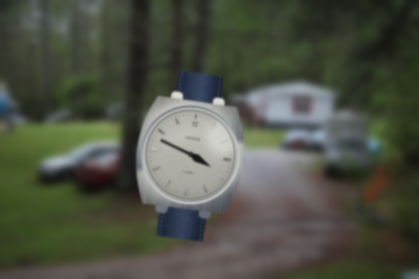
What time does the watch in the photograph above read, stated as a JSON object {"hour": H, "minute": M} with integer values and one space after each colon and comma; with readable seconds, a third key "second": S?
{"hour": 3, "minute": 48}
